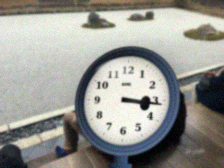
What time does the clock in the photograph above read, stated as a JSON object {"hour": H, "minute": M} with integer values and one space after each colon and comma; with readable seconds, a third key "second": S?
{"hour": 3, "minute": 16}
